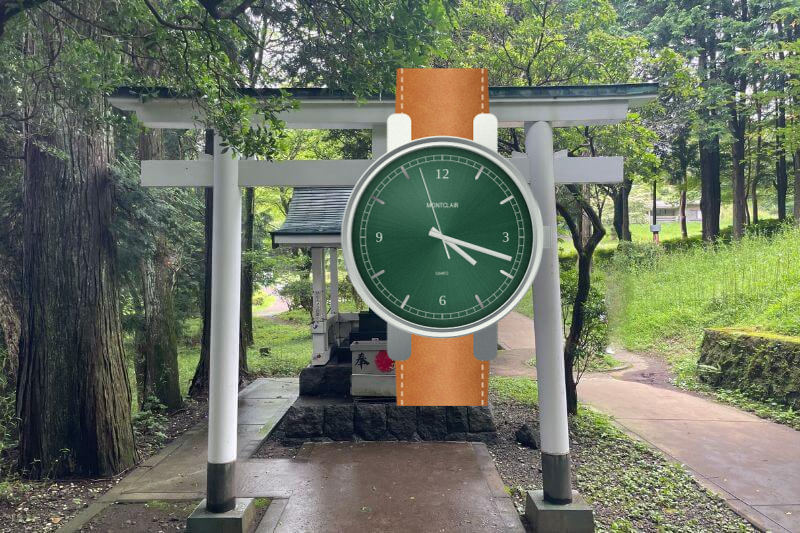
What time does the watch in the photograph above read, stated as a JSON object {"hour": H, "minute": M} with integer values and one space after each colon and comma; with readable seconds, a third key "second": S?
{"hour": 4, "minute": 17, "second": 57}
